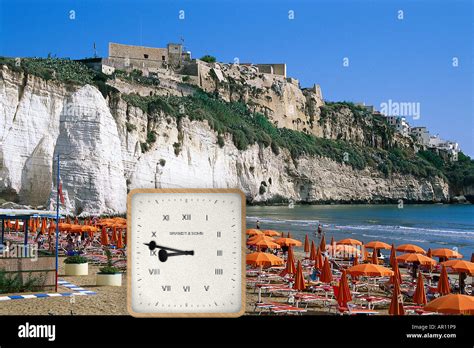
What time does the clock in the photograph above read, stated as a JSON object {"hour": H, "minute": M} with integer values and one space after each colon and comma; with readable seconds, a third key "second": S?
{"hour": 8, "minute": 47}
